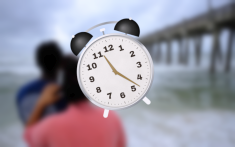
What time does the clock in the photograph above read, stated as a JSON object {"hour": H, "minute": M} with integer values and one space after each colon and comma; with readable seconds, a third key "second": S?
{"hour": 11, "minute": 23}
